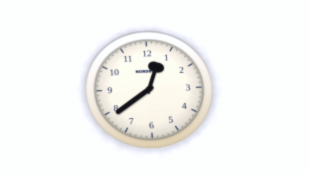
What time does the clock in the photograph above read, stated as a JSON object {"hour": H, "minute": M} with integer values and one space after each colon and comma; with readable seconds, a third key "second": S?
{"hour": 12, "minute": 39}
